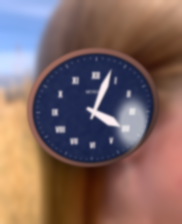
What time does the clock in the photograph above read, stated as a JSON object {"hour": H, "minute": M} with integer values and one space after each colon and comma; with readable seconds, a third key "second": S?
{"hour": 4, "minute": 3}
